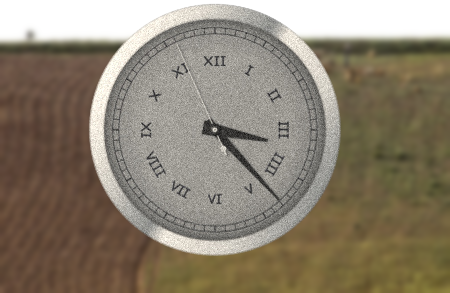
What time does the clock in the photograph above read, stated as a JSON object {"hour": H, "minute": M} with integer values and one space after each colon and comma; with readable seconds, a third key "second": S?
{"hour": 3, "minute": 22, "second": 56}
